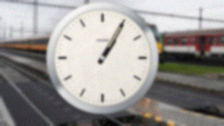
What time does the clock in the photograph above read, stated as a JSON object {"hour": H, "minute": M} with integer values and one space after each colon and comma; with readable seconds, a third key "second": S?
{"hour": 1, "minute": 5}
